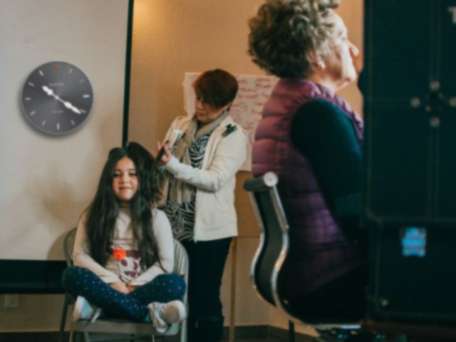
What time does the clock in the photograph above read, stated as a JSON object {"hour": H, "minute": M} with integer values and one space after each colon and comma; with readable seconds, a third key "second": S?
{"hour": 10, "minute": 21}
